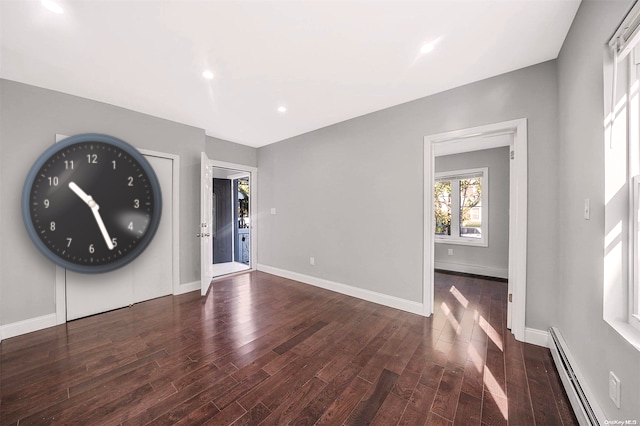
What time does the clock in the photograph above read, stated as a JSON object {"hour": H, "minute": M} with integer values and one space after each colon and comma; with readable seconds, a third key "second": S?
{"hour": 10, "minute": 26}
